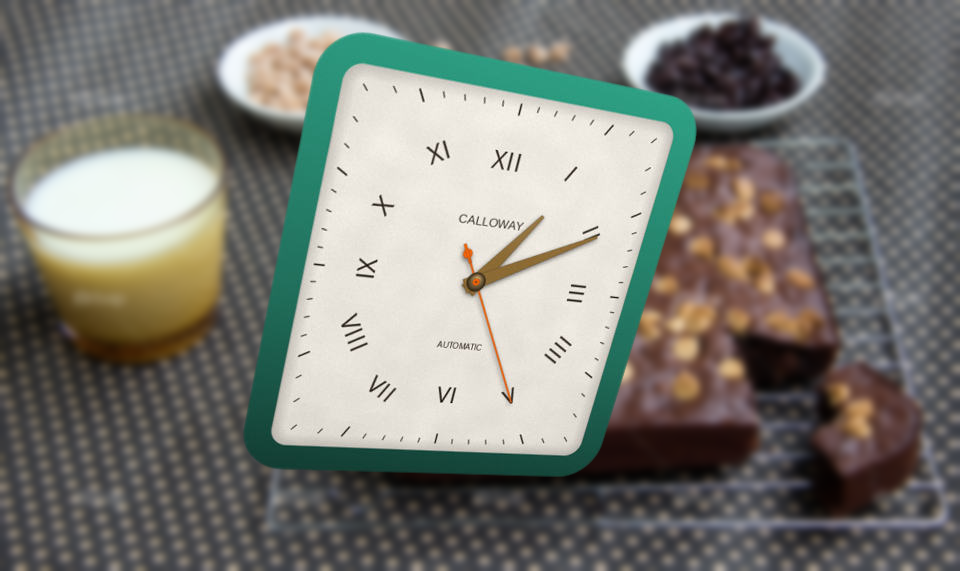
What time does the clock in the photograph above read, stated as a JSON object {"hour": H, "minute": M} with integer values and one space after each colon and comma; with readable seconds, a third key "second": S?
{"hour": 1, "minute": 10, "second": 25}
